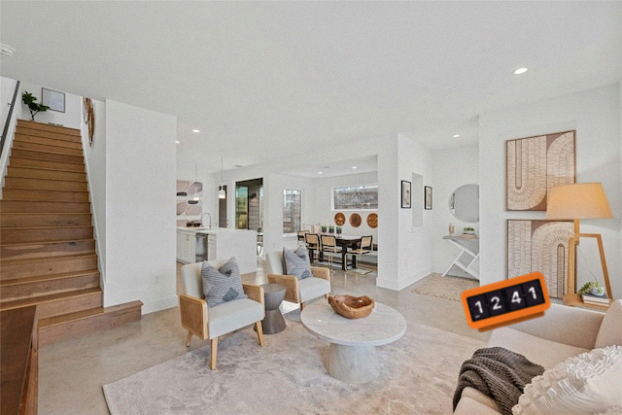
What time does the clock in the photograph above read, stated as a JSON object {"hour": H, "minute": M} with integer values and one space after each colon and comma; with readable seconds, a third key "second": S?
{"hour": 12, "minute": 41}
